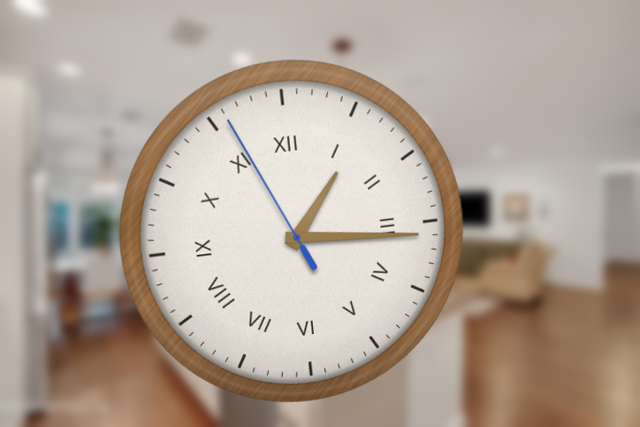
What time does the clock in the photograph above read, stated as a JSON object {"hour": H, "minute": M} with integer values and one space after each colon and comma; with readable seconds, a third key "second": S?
{"hour": 1, "minute": 15, "second": 56}
